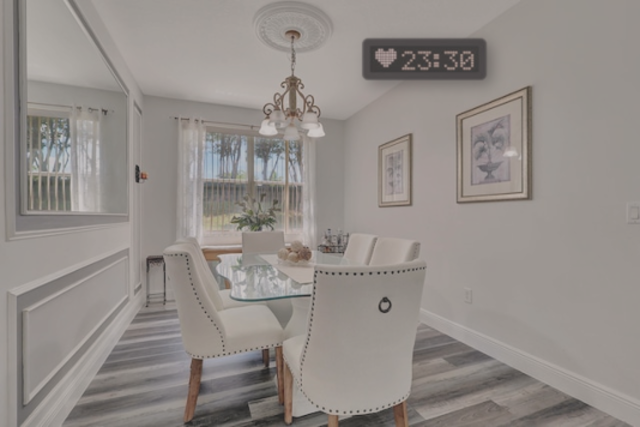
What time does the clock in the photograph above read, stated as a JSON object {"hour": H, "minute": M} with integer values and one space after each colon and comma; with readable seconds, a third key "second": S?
{"hour": 23, "minute": 30}
